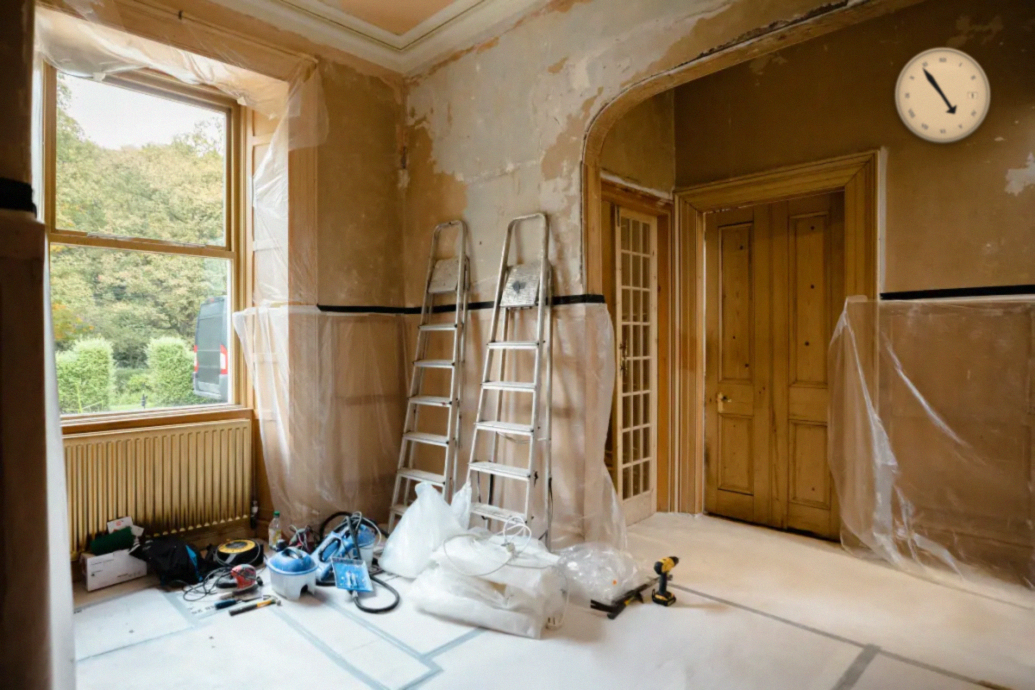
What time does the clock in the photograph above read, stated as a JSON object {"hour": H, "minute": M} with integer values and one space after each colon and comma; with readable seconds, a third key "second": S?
{"hour": 4, "minute": 54}
